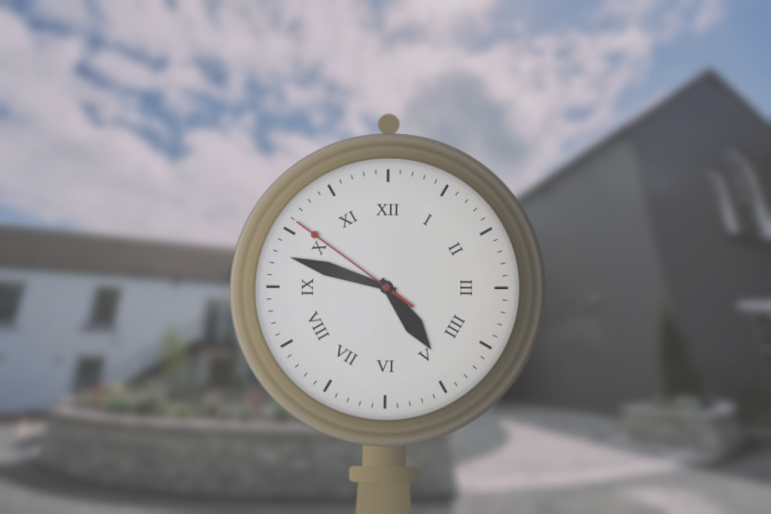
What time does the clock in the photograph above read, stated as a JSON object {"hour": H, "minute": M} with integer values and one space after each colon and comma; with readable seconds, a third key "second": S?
{"hour": 4, "minute": 47, "second": 51}
